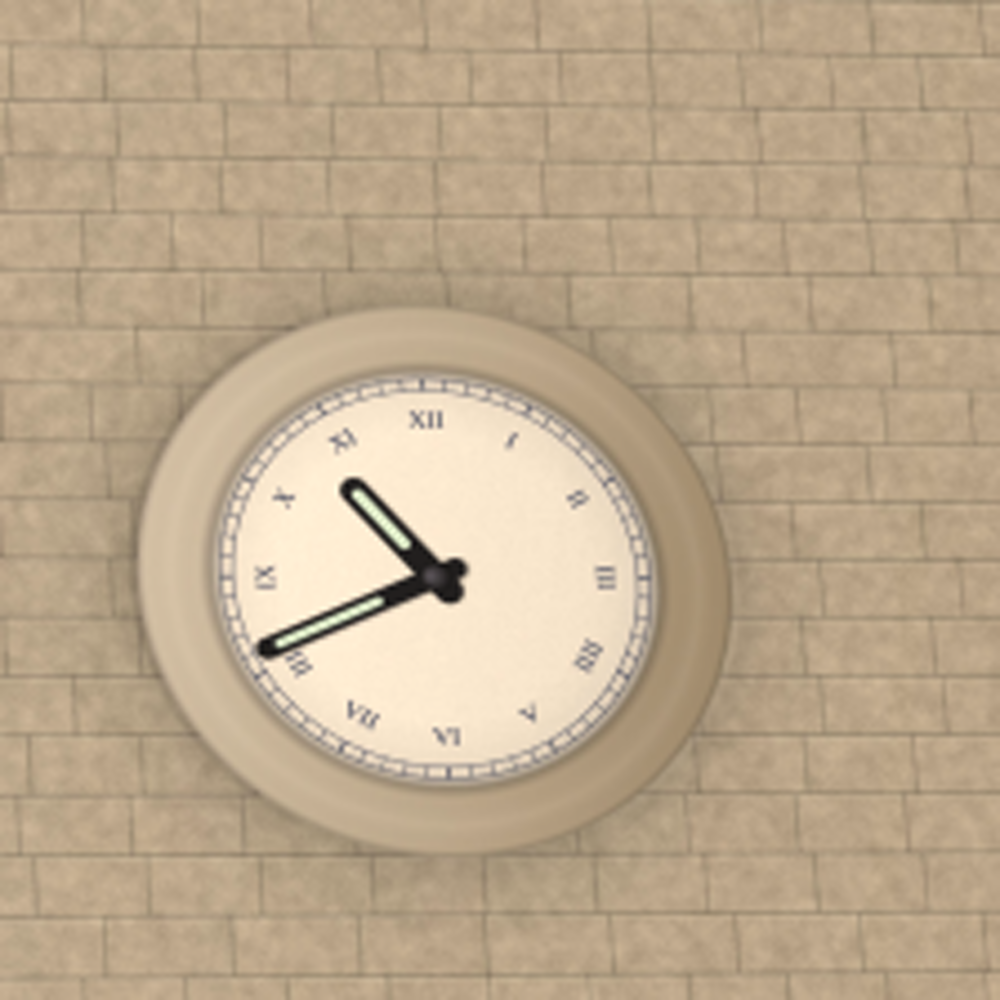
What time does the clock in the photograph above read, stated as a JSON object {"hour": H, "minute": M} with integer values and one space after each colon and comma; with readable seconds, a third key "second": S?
{"hour": 10, "minute": 41}
